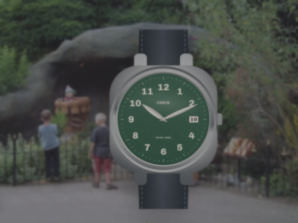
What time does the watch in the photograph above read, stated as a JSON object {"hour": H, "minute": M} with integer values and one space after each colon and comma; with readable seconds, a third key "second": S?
{"hour": 10, "minute": 11}
